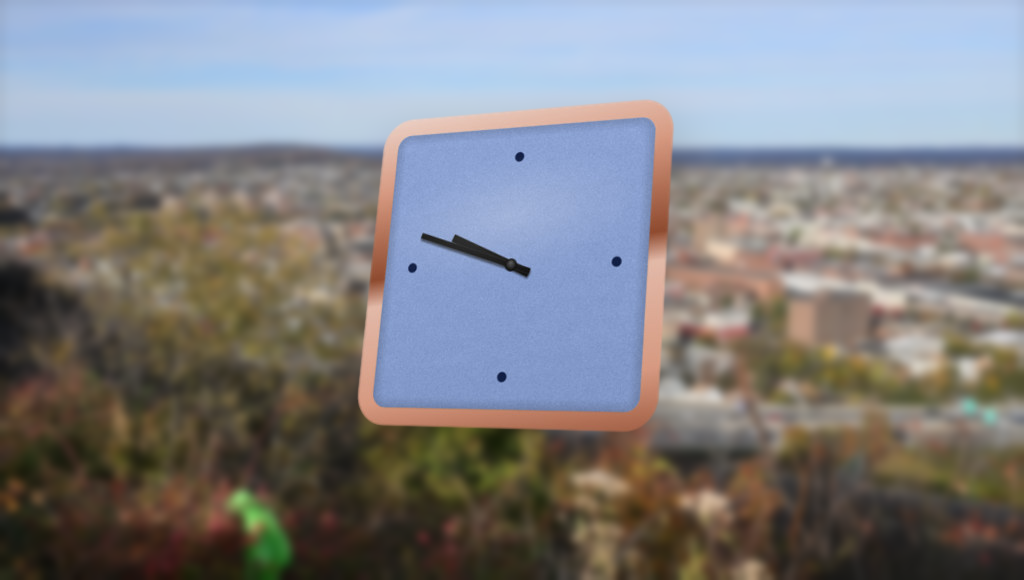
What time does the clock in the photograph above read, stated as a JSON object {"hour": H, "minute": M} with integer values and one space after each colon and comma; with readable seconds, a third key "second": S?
{"hour": 9, "minute": 48}
